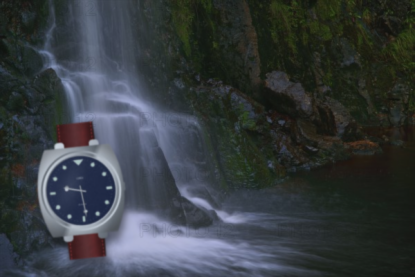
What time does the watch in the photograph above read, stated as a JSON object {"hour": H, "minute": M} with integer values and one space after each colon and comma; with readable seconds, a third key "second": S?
{"hour": 9, "minute": 29}
